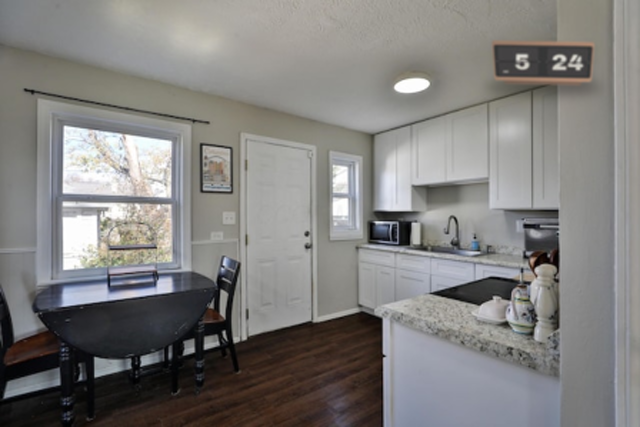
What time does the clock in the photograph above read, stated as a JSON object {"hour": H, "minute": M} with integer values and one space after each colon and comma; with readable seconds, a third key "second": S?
{"hour": 5, "minute": 24}
